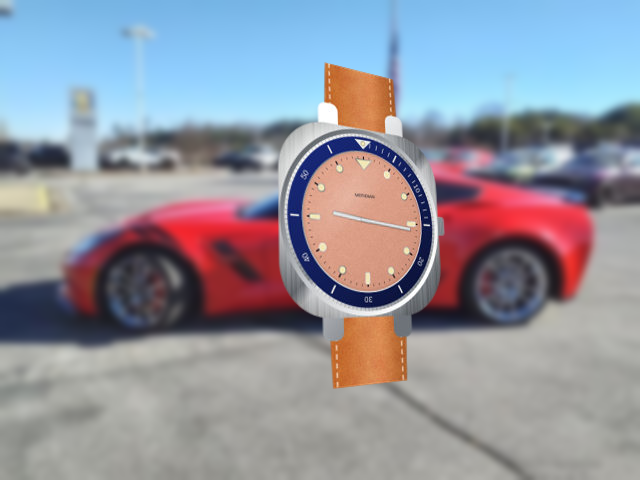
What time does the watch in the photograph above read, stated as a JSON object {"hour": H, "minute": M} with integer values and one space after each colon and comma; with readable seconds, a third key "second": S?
{"hour": 9, "minute": 16}
